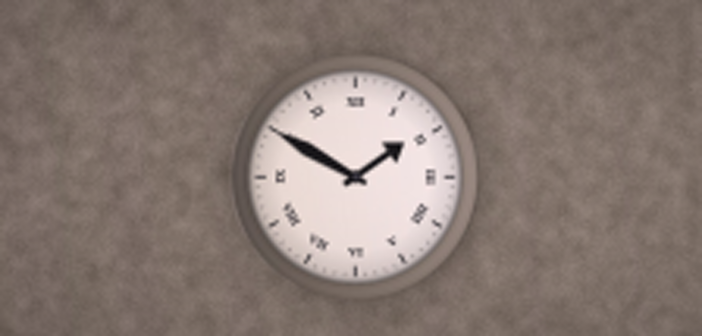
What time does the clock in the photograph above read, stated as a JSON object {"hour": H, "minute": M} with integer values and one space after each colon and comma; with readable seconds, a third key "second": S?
{"hour": 1, "minute": 50}
